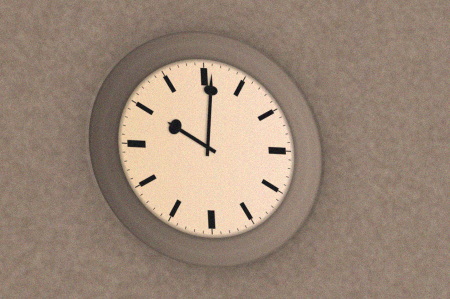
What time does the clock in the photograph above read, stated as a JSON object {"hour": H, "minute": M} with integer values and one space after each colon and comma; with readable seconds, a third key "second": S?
{"hour": 10, "minute": 1}
